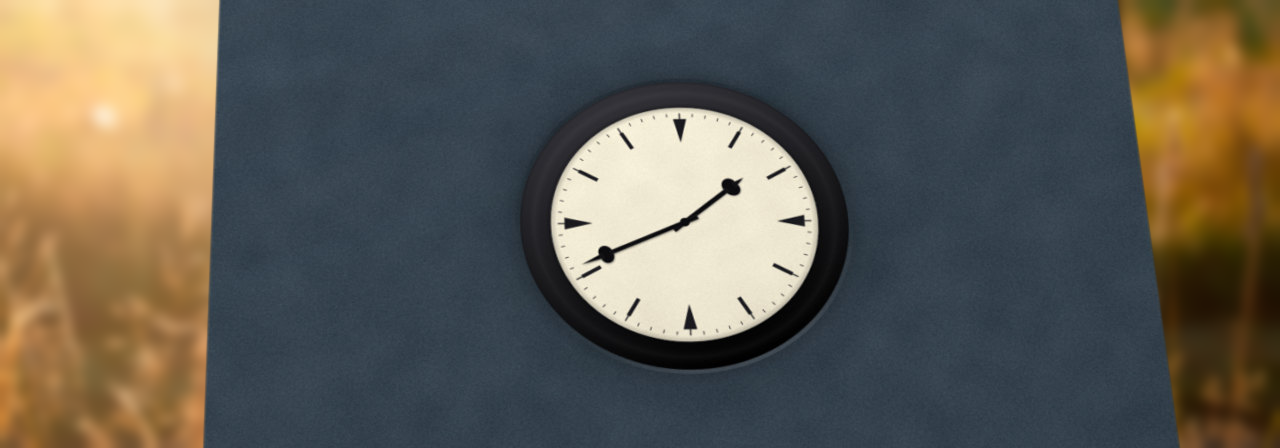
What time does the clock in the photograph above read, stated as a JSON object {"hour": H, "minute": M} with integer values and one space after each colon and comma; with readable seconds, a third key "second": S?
{"hour": 1, "minute": 41}
